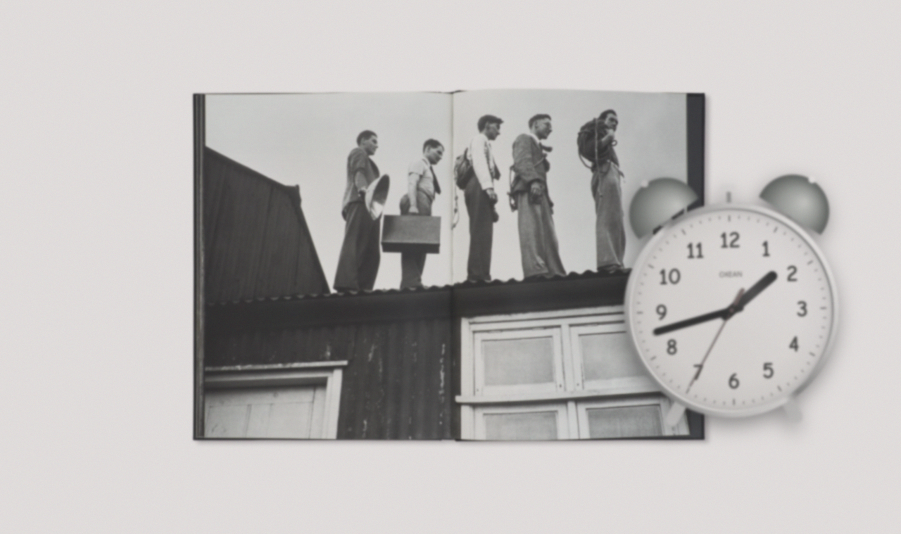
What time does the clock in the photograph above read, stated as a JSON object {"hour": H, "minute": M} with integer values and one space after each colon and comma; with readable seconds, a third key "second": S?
{"hour": 1, "minute": 42, "second": 35}
